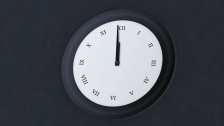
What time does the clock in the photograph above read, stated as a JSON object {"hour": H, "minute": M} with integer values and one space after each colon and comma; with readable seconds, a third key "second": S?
{"hour": 11, "minute": 59}
